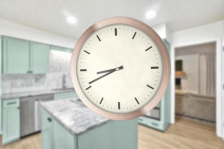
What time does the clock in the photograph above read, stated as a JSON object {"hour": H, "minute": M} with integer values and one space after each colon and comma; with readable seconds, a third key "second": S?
{"hour": 8, "minute": 41}
